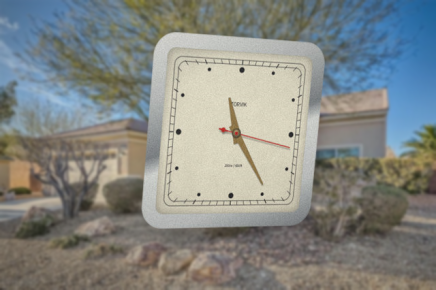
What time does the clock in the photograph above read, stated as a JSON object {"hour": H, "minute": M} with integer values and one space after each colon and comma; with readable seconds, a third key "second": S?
{"hour": 11, "minute": 24, "second": 17}
